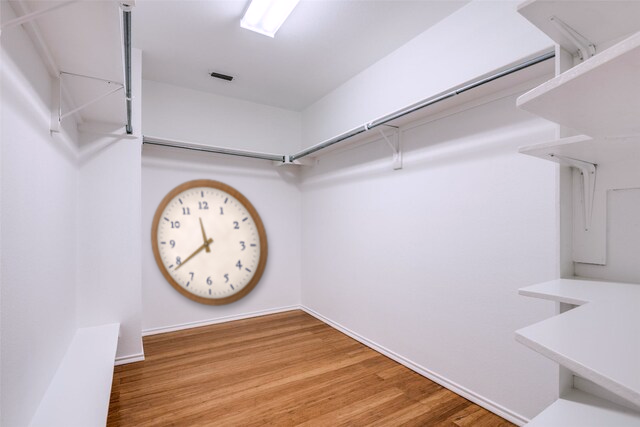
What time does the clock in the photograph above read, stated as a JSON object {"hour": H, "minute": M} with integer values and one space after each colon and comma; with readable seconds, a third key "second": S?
{"hour": 11, "minute": 39}
